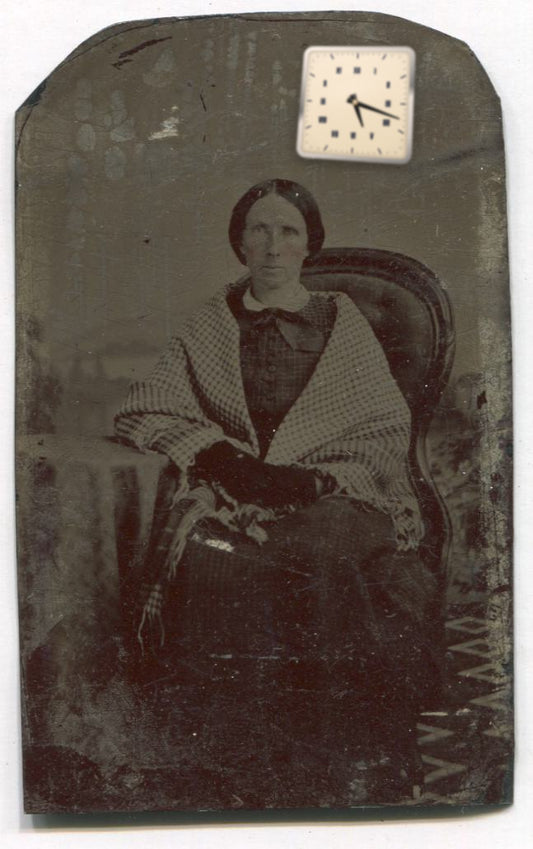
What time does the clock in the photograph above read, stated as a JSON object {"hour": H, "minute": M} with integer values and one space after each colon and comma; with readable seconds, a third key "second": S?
{"hour": 5, "minute": 18}
